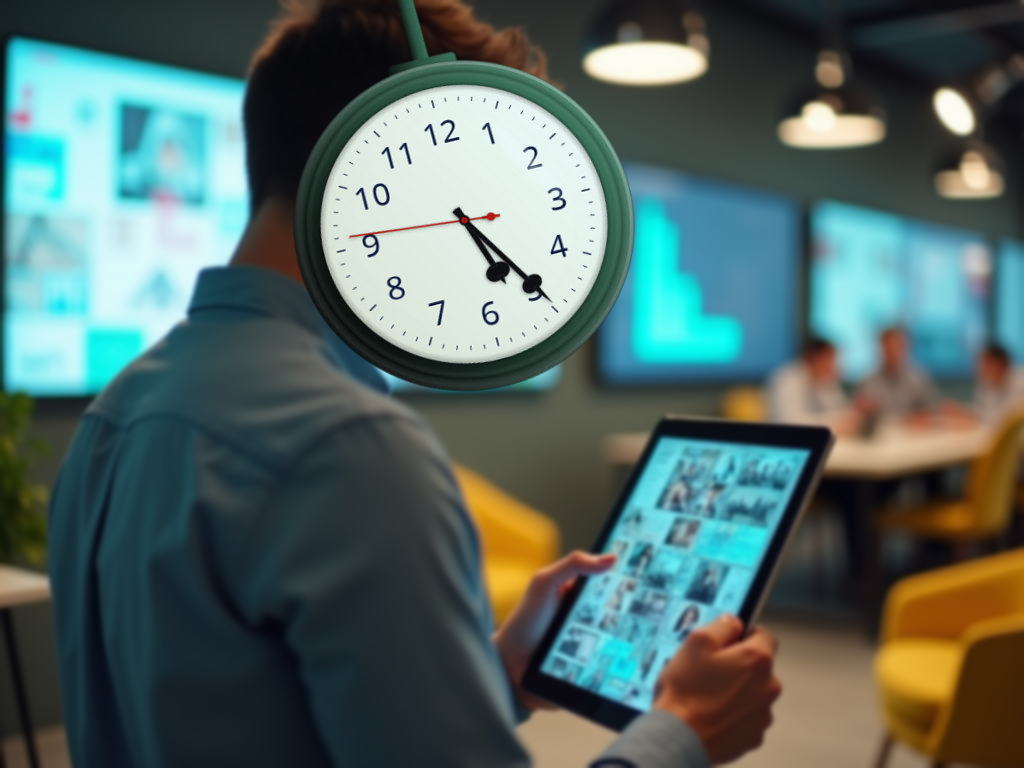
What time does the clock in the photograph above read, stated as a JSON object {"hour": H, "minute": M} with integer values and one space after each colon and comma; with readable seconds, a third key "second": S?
{"hour": 5, "minute": 24, "second": 46}
